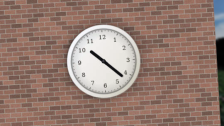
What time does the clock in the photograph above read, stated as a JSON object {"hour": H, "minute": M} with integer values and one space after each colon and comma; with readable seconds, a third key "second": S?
{"hour": 10, "minute": 22}
